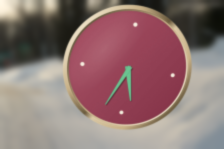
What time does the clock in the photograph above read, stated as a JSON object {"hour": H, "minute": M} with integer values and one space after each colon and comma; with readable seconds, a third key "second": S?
{"hour": 5, "minute": 34}
